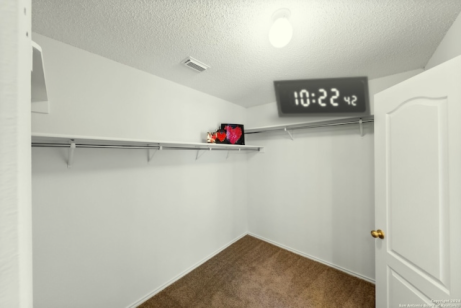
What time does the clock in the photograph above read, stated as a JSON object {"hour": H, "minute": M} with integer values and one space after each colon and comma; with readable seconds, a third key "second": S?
{"hour": 10, "minute": 22, "second": 42}
